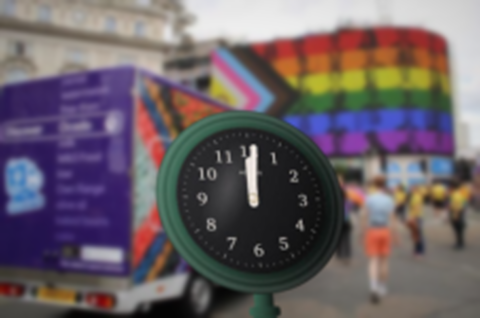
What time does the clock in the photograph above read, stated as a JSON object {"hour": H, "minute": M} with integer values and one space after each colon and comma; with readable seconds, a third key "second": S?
{"hour": 12, "minute": 1}
